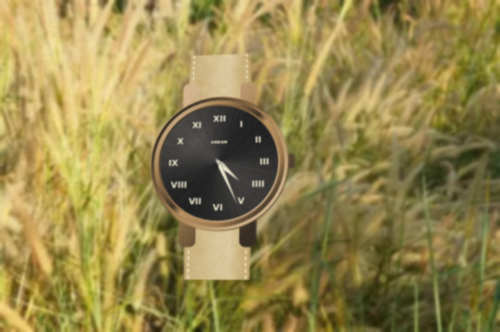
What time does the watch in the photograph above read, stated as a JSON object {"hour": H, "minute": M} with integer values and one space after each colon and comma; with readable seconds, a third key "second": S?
{"hour": 4, "minute": 26}
